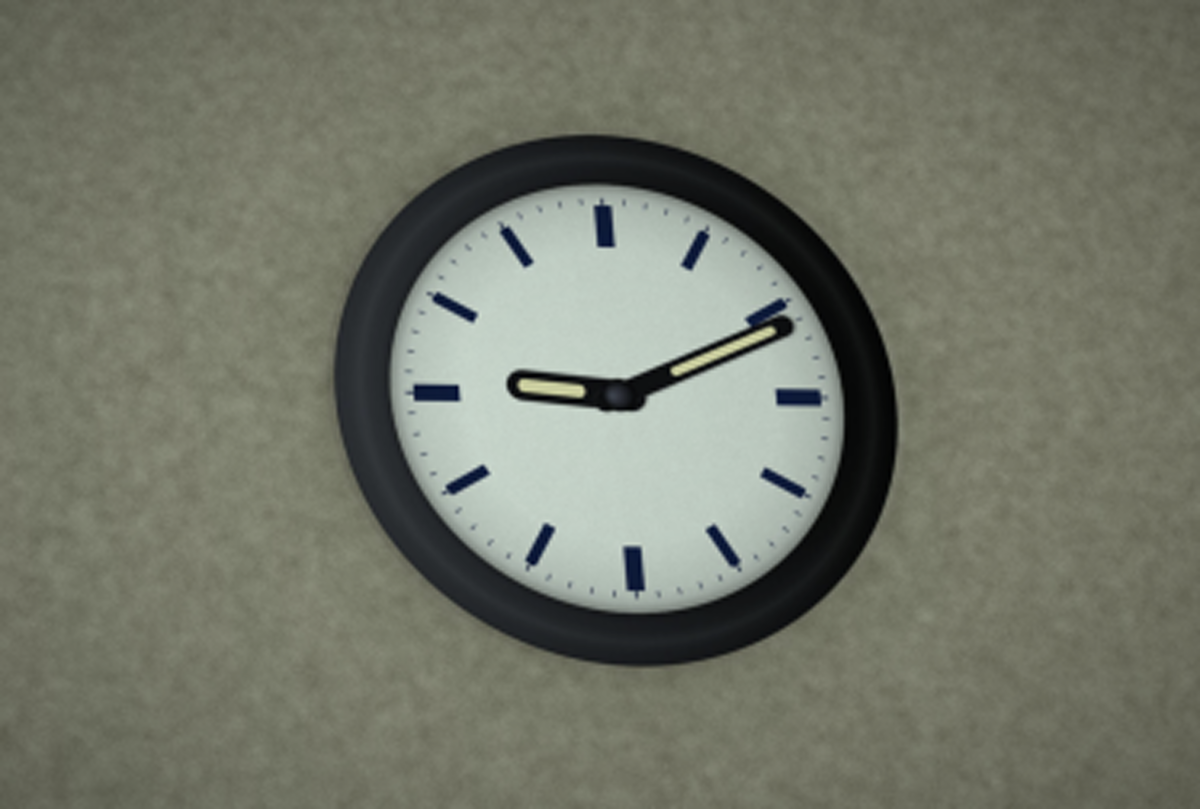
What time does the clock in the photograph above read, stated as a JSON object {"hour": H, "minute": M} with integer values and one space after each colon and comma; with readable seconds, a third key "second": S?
{"hour": 9, "minute": 11}
